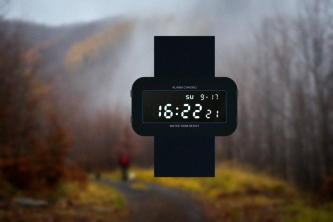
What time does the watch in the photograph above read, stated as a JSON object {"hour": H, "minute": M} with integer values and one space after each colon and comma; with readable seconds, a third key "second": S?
{"hour": 16, "minute": 22, "second": 21}
